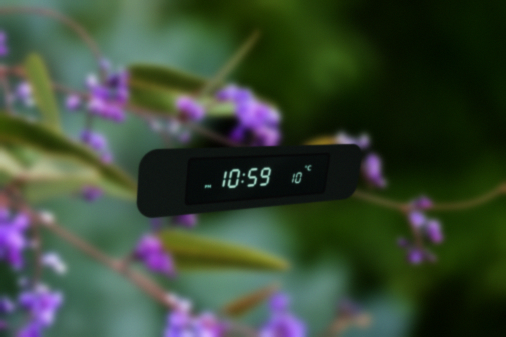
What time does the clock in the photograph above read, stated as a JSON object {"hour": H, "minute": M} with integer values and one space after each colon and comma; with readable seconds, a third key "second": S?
{"hour": 10, "minute": 59}
